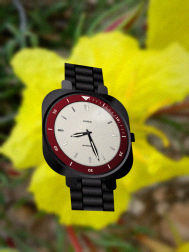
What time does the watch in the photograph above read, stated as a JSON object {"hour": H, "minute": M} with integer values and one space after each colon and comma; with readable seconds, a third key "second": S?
{"hour": 8, "minute": 27}
